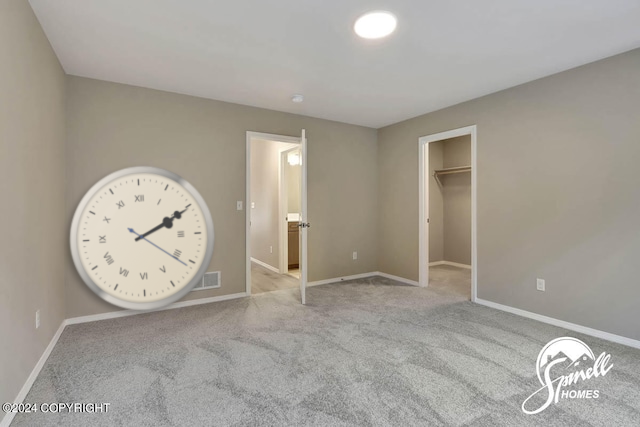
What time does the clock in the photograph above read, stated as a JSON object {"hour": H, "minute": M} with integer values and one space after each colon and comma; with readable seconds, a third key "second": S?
{"hour": 2, "minute": 10, "second": 21}
